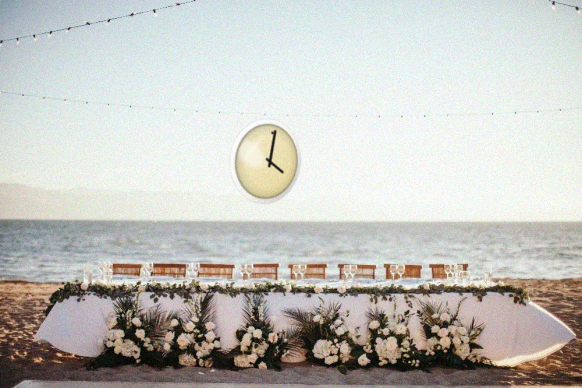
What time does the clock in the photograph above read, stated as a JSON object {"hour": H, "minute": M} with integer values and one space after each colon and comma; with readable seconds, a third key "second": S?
{"hour": 4, "minute": 1}
